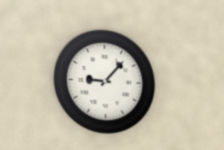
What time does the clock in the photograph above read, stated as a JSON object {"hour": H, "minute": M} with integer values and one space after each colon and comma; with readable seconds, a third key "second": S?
{"hour": 9, "minute": 7}
